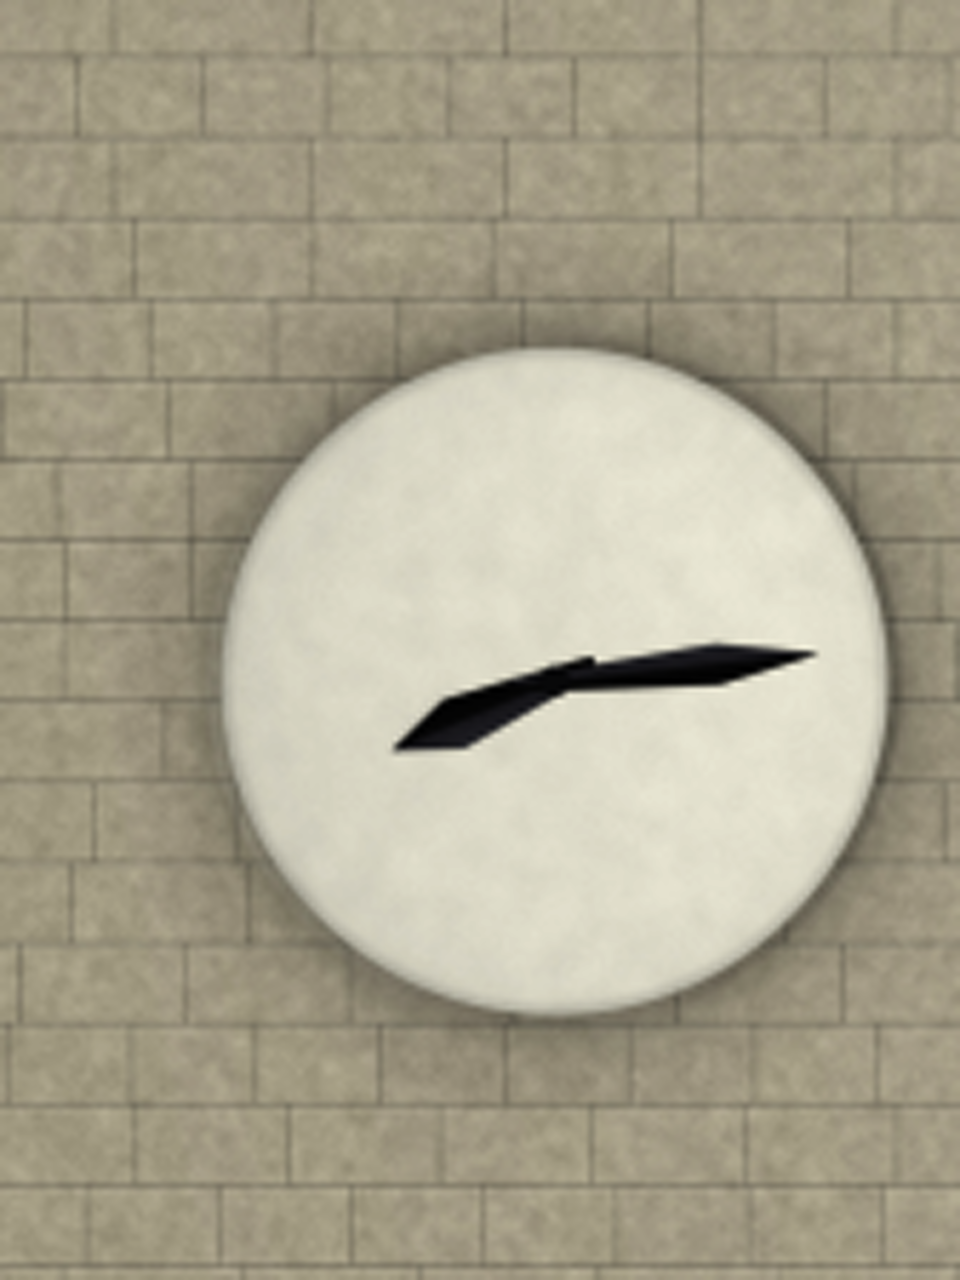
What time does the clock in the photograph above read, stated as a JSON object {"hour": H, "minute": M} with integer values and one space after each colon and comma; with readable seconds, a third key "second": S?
{"hour": 8, "minute": 14}
